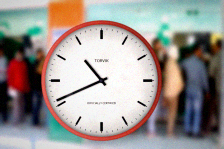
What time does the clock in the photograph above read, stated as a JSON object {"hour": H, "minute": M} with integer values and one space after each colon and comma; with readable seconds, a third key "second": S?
{"hour": 10, "minute": 41}
